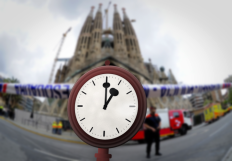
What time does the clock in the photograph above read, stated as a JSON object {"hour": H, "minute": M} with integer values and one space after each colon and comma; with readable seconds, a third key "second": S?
{"hour": 1, "minute": 0}
